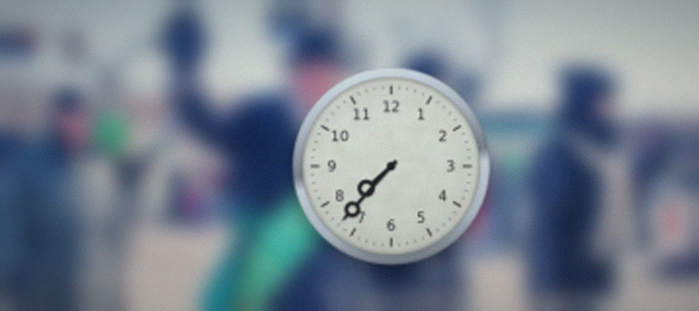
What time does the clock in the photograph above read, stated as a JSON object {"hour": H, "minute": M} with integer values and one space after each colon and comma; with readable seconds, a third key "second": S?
{"hour": 7, "minute": 37}
